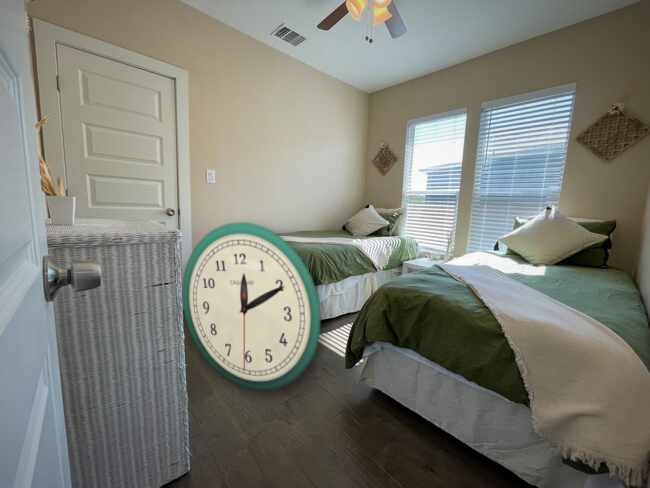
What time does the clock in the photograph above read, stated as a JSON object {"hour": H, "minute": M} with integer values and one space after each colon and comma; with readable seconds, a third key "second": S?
{"hour": 12, "minute": 10, "second": 31}
